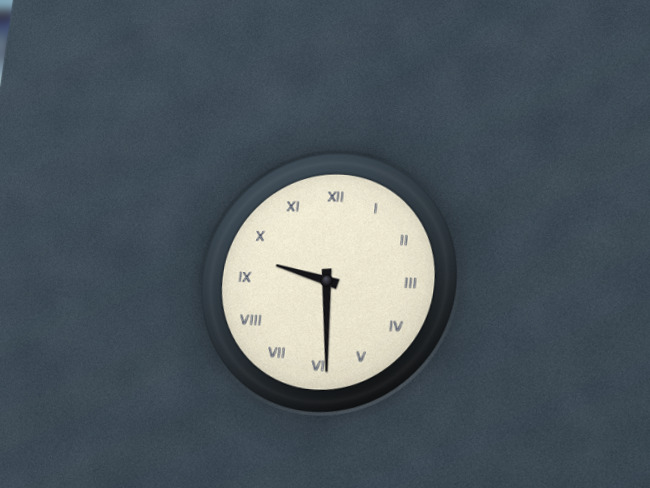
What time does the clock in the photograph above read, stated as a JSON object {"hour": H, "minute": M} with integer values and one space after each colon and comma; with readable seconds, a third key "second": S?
{"hour": 9, "minute": 29}
